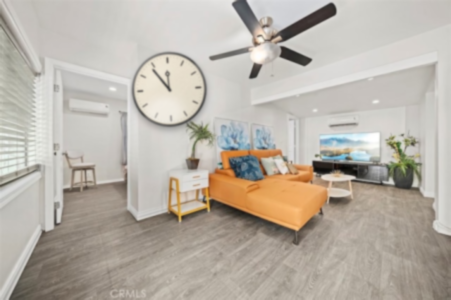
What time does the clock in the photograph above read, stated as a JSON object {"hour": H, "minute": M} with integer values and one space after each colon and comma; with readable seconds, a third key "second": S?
{"hour": 11, "minute": 54}
